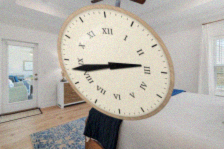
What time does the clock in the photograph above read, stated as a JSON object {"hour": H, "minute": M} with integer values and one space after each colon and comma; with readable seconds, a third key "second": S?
{"hour": 2, "minute": 43}
